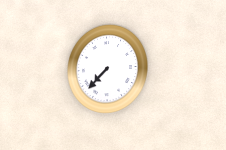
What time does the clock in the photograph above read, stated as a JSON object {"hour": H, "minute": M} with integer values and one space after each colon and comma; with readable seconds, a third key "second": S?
{"hour": 7, "minute": 38}
